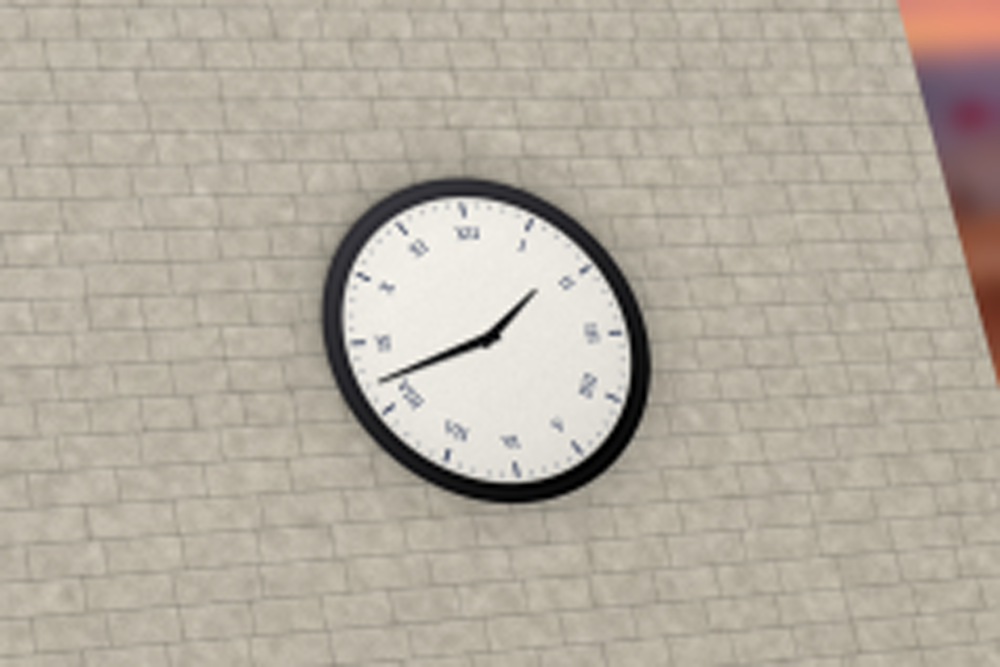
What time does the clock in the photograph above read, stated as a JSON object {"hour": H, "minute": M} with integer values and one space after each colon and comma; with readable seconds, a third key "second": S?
{"hour": 1, "minute": 42}
